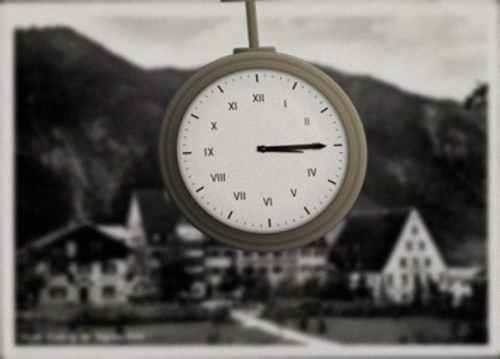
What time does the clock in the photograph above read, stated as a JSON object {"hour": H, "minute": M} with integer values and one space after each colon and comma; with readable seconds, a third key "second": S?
{"hour": 3, "minute": 15}
